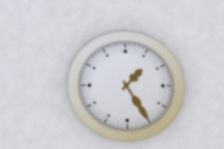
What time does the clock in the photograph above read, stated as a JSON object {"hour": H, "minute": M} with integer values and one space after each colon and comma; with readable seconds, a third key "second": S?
{"hour": 1, "minute": 25}
